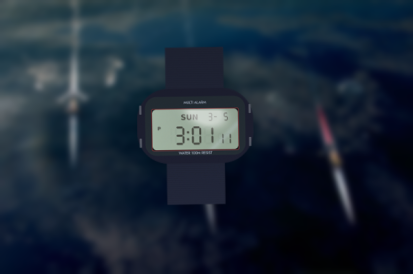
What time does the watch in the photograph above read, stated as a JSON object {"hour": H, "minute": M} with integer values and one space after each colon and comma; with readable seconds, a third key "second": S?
{"hour": 3, "minute": 1, "second": 11}
